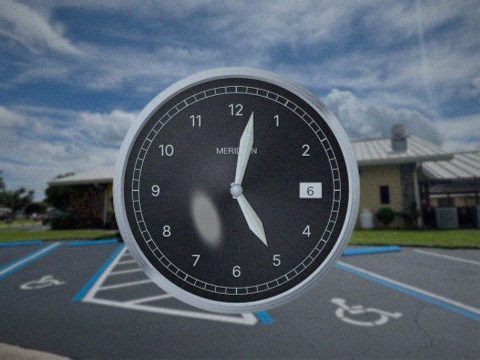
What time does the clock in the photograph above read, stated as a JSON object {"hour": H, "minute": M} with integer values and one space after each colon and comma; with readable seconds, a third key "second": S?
{"hour": 5, "minute": 2}
